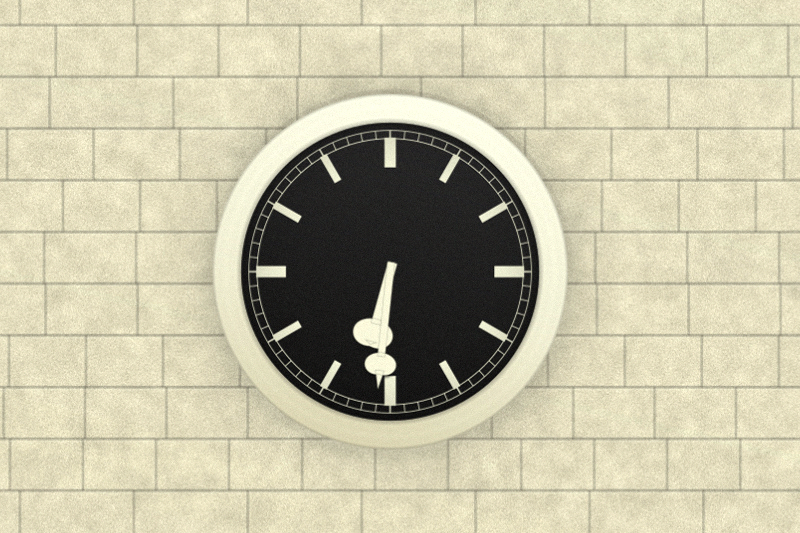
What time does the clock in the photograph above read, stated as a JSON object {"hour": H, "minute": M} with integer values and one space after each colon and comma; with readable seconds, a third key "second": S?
{"hour": 6, "minute": 31}
